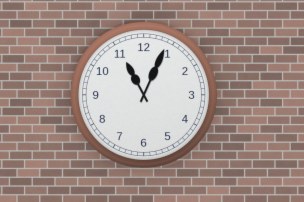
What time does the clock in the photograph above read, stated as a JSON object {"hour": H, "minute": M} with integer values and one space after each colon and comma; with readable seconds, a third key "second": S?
{"hour": 11, "minute": 4}
